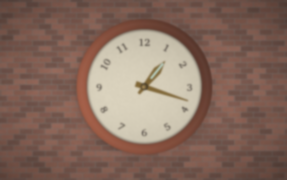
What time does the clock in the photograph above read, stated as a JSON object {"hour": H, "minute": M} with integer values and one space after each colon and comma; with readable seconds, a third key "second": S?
{"hour": 1, "minute": 18}
